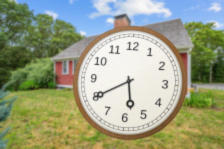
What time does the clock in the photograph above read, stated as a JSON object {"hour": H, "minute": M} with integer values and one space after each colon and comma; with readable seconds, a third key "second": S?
{"hour": 5, "minute": 40}
